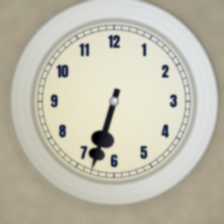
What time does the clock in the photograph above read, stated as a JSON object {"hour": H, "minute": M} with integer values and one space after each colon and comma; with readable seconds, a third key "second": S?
{"hour": 6, "minute": 33}
